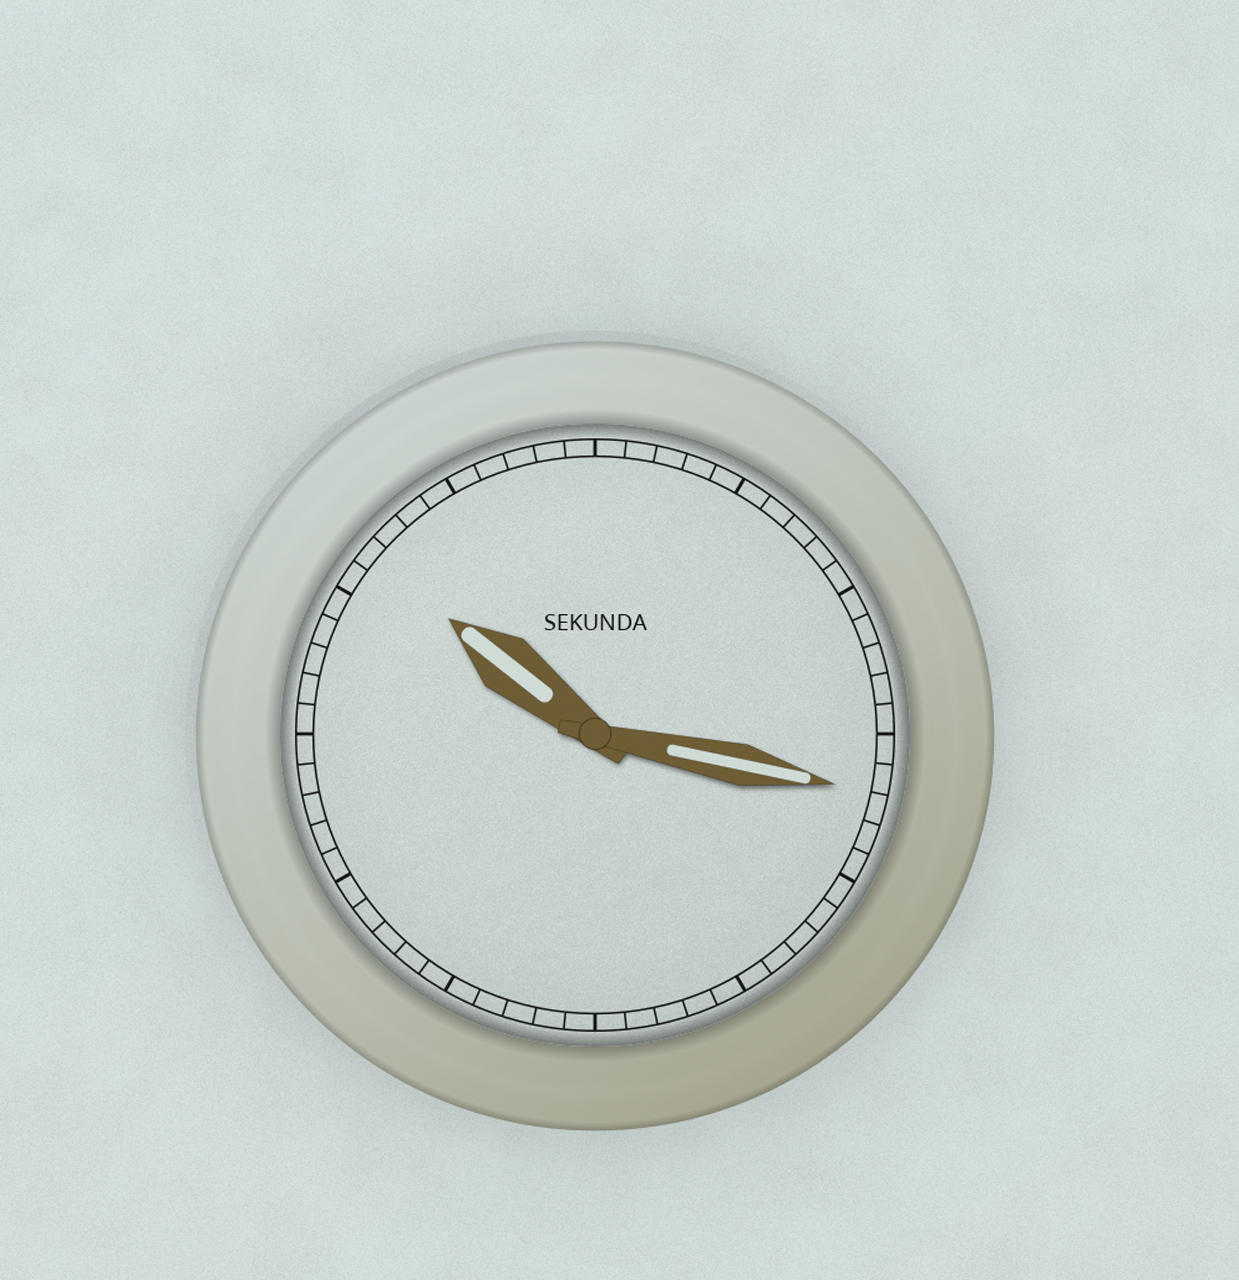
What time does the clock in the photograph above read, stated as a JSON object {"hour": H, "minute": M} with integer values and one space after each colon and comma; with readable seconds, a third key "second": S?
{"hour": 10, "minute": 17}
